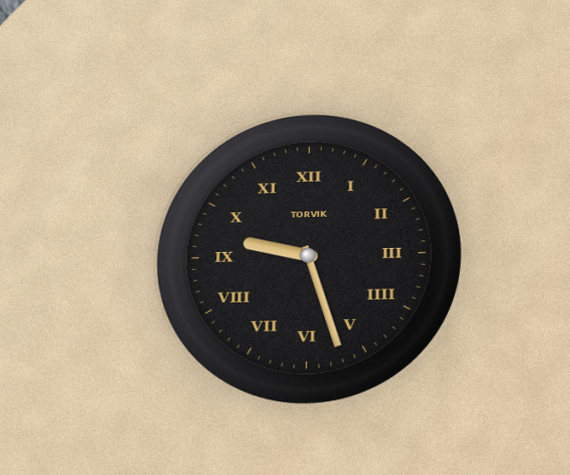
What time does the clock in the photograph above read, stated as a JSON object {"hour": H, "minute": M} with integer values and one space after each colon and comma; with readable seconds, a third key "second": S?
{"hour": 9, "minute": 27}
